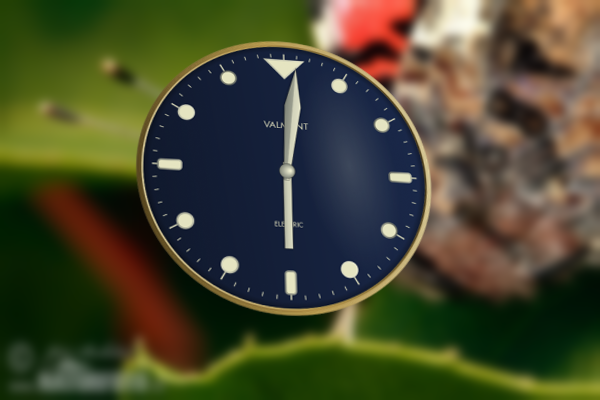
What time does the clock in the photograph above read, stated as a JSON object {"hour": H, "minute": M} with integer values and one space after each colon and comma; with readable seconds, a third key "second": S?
{"hour": 6, "minute": 1}
